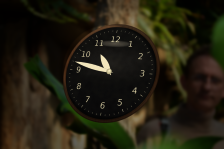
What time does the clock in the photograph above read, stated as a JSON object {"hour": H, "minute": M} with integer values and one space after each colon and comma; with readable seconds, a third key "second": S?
{"hour": 10, "minute": 47}
